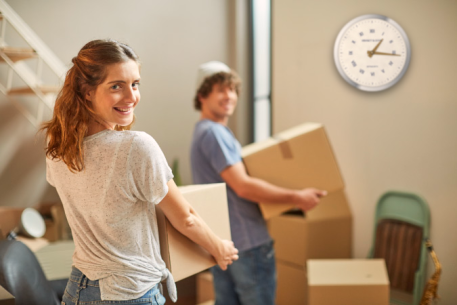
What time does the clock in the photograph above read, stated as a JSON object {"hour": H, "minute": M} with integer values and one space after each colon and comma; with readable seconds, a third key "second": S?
{"hour": 1, "minute": 16}
